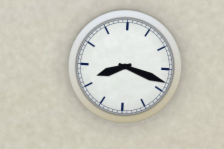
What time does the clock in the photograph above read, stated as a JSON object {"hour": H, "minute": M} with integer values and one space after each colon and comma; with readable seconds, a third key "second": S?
{"hour": 8, "minute": 18}
